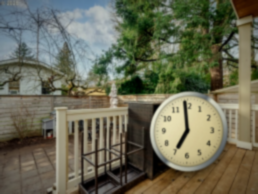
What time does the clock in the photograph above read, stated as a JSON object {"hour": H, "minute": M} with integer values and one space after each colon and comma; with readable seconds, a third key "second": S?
{"hour": 6, "minute": 59}
